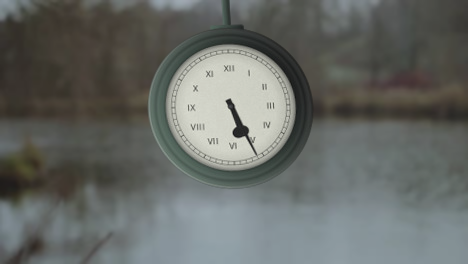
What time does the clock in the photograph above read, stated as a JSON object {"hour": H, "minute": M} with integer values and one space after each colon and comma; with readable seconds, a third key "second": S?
{"hour": 5, "minute": 26}
